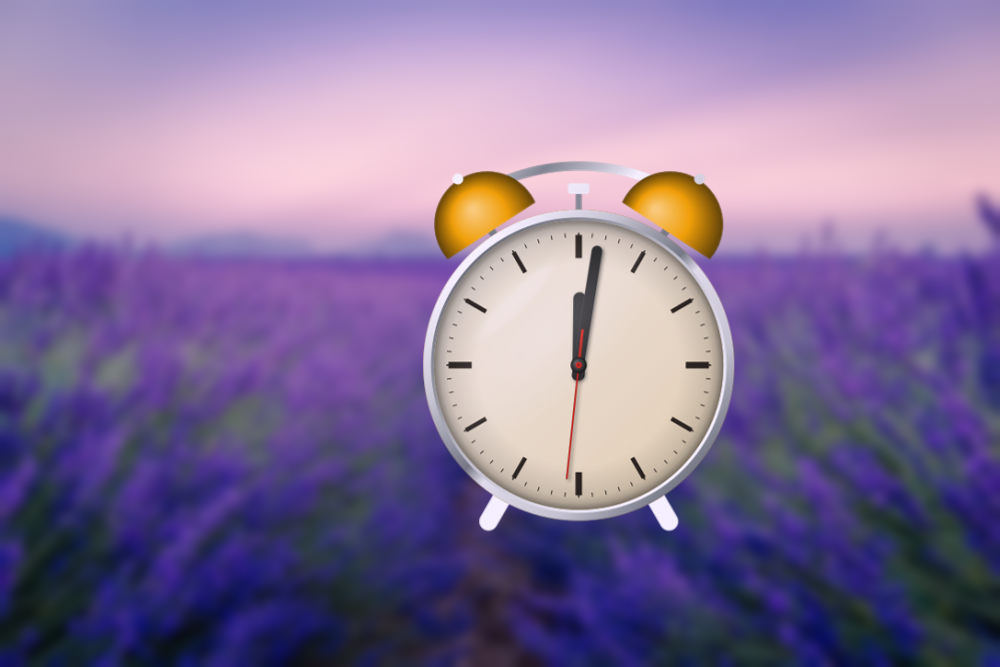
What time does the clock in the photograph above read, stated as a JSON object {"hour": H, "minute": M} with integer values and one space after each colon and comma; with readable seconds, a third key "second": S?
{"hour": 12, "minute": 1, "second": 31}
